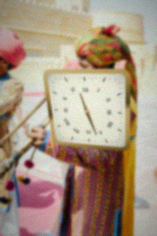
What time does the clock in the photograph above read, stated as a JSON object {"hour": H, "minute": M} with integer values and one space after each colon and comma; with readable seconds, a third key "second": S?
{"hour": 11, "minute": 27}
